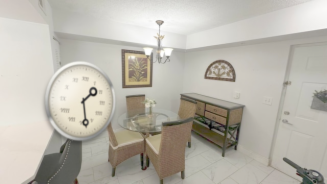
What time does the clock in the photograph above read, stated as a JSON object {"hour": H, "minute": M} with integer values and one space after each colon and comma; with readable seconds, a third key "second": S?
{"hour": 1, "minute": 28}
